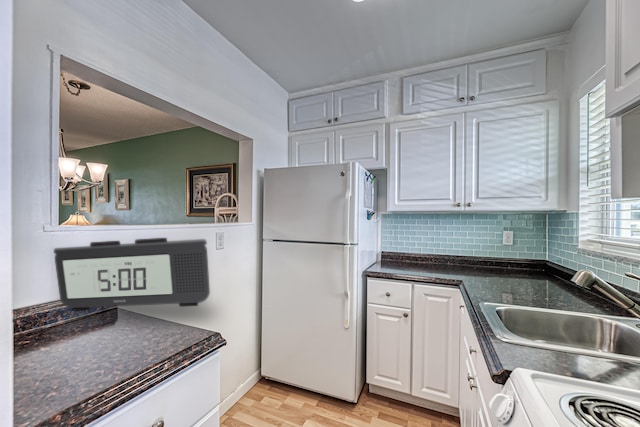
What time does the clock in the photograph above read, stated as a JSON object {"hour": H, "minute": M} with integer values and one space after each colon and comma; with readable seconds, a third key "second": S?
{"hour": 5, "minute": 0}
